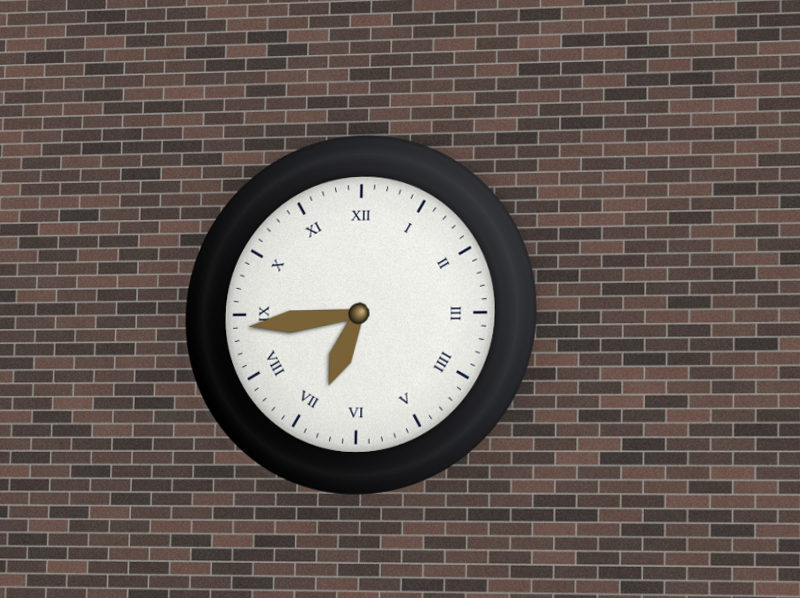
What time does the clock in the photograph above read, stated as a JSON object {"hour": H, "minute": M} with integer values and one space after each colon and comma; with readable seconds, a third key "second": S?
{"hour": 6, "minute": 44}
